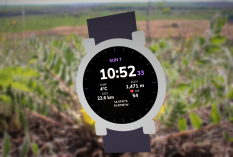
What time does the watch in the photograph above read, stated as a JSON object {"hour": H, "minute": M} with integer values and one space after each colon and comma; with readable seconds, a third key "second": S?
{"hour": 10, "minute": 52}
